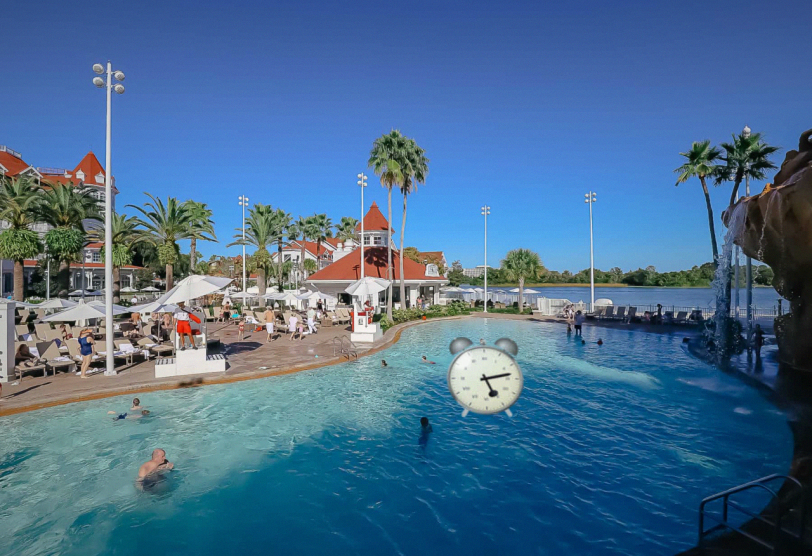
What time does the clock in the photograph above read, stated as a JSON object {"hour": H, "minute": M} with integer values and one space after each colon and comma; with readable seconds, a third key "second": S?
{"hour": 5, "minute": 13}
